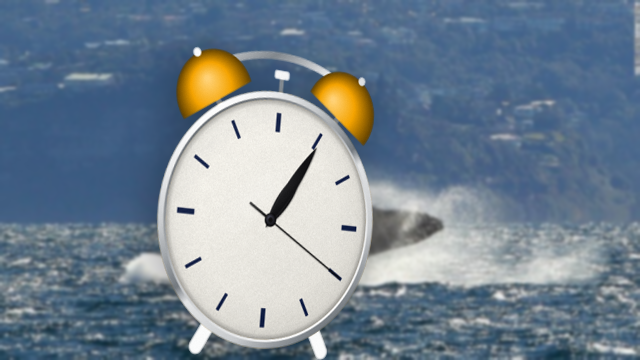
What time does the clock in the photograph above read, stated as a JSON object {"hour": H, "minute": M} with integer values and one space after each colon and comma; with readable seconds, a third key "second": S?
{"hour": 1, "minute": 5, "second": 20}
